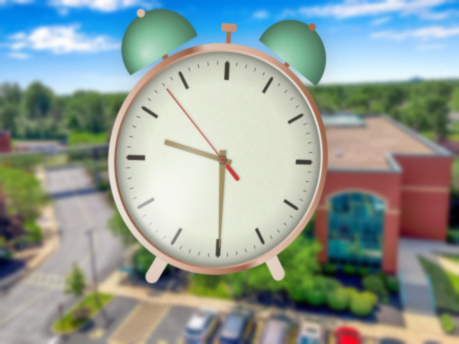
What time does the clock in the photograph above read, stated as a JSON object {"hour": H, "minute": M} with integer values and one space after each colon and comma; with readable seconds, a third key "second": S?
{"hour": 9, "minute": 29, "second": 53}
